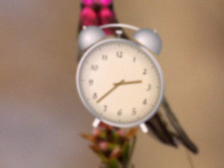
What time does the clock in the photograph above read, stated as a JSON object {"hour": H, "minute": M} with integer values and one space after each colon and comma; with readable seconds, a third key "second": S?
{"hour": 2, "minute": 38}
